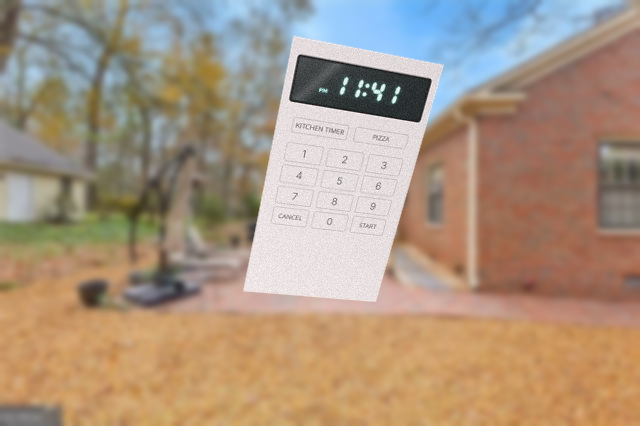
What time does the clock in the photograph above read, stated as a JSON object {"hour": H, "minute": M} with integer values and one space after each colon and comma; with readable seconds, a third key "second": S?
{"hour": 11, "minute": 41}
